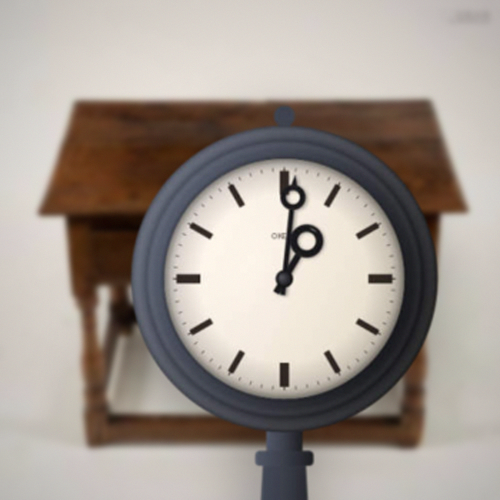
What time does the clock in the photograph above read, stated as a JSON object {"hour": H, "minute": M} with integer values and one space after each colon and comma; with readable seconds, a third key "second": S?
{"hour": 1, "minute": 1}
